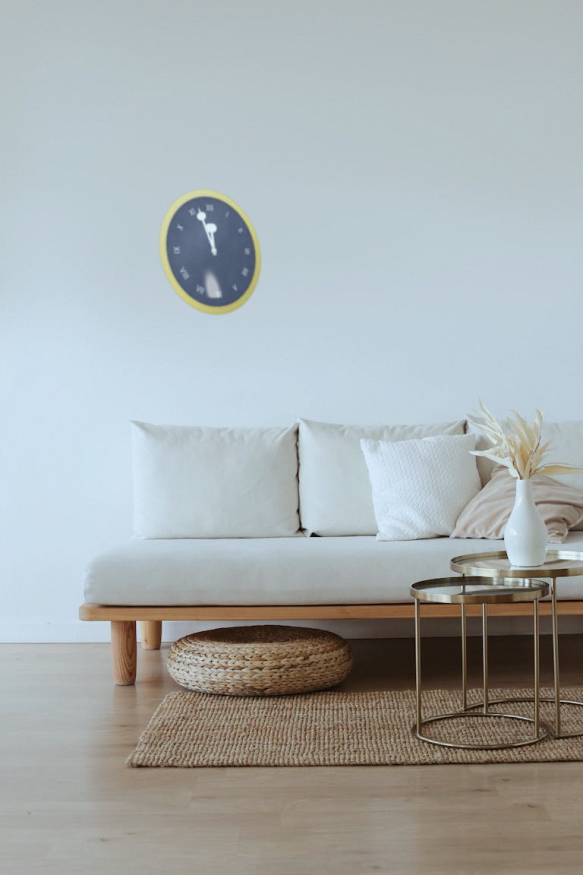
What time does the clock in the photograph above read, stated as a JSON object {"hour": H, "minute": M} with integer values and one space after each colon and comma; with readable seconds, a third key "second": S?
{"hour": 11, "minute": 57}
